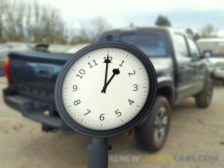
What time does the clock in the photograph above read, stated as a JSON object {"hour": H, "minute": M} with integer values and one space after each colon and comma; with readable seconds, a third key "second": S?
{"hour": 1, "minute": 0}
